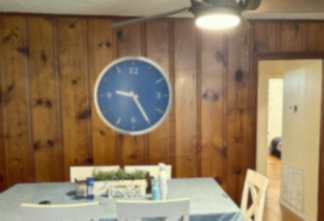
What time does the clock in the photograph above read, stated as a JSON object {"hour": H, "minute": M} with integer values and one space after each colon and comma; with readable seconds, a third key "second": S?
{"hour": 9, "minute": 25}
